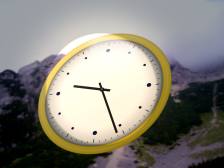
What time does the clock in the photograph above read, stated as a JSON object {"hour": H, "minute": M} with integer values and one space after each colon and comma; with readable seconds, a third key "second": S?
{"hour": 9, "minute": 26}
